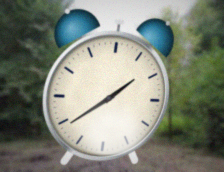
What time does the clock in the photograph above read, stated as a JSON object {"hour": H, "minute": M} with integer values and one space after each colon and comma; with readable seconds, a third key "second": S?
{"hour": 1, "minute": 39}
